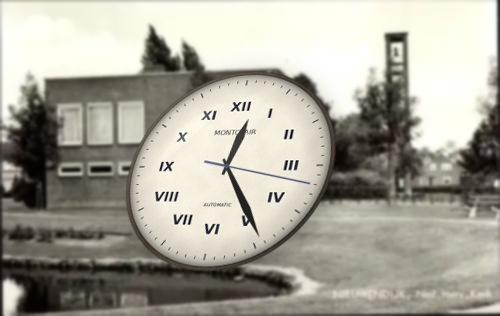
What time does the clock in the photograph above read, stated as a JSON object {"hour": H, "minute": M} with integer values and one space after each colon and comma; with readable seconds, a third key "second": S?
{"hour": 12, "minute": 24, "second": 17}
